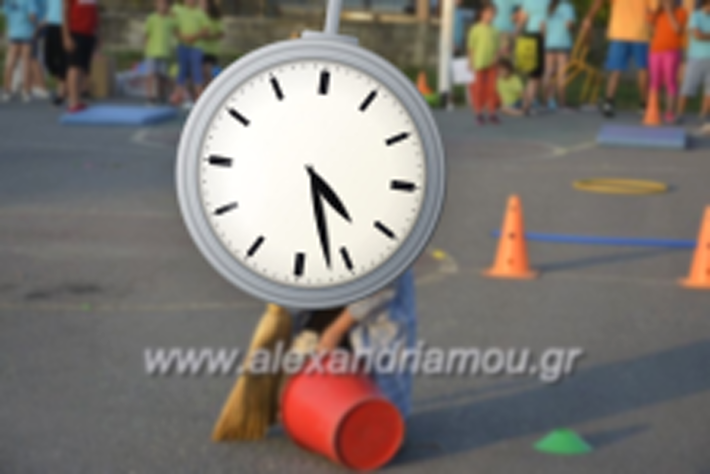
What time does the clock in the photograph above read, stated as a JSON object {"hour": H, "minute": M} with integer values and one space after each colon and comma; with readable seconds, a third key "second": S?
{"hour": 4, "minute": 27}
